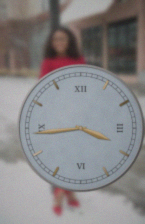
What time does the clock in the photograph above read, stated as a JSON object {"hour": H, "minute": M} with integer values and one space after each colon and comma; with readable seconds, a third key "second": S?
{"hour": 3, "minute": 44}
